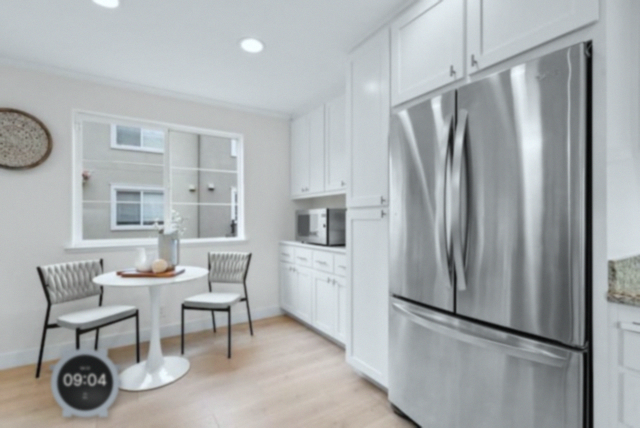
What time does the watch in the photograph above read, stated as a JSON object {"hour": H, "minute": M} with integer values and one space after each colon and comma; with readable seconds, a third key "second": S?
{"hour": 9, "minute": 4}
